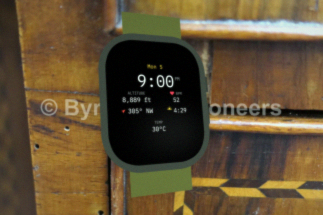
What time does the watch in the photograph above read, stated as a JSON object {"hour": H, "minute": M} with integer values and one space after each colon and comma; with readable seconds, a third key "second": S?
{"hour": 9, "minute": 0}
